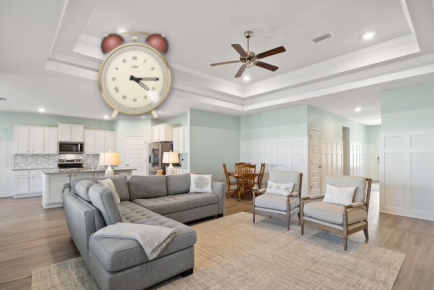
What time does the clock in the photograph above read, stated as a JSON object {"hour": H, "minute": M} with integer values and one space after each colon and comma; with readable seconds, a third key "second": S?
{"hour": 4, "minute": 15}
